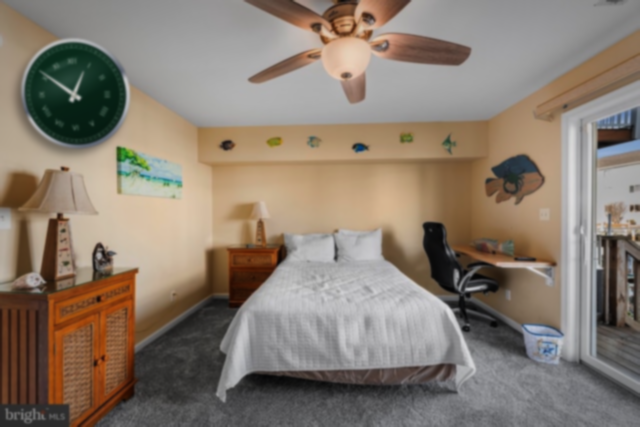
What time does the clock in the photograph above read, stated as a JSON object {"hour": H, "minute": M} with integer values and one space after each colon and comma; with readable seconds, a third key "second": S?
{"hour": 12, "minute": 51}
